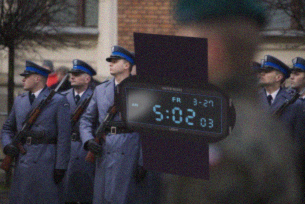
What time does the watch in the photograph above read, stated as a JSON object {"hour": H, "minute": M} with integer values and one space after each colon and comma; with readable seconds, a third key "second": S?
{"hour": 5, "minute": 2}
